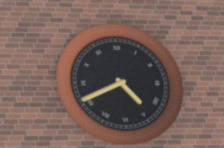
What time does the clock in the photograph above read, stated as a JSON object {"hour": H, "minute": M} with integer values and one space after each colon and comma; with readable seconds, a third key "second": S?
{"hour": 4, "minute": 41}
